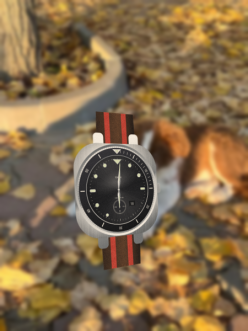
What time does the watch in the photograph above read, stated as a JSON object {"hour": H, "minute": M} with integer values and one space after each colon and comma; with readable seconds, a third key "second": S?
{"hour": 6, "minute": 1}
